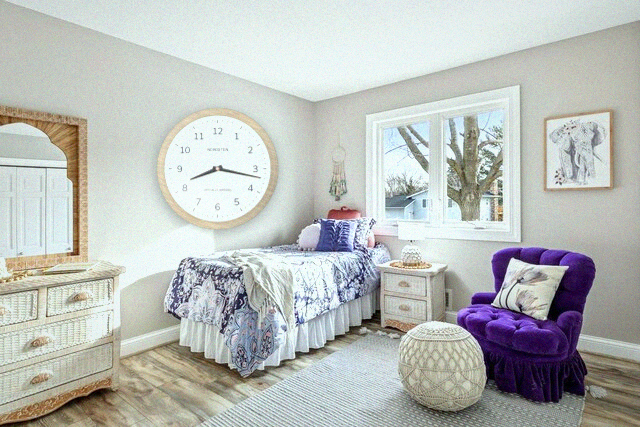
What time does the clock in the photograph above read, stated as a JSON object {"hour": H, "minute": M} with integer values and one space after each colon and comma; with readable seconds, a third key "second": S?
{"hour": 8, "minute": 17}
